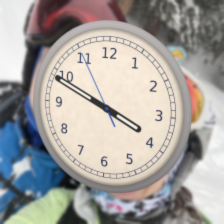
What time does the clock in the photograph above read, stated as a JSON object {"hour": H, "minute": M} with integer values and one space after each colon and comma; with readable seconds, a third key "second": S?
{"hour": 3, "minute": 48, "second": 55}
